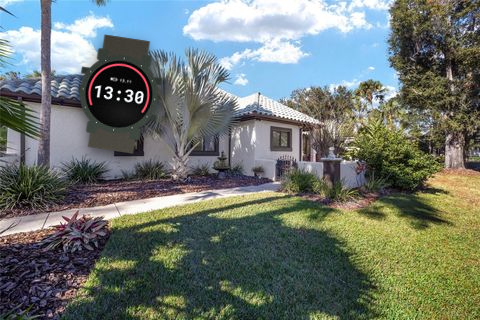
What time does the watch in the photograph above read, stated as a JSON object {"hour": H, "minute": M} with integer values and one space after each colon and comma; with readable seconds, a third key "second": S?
{"hour": 13, "minute": 30}
